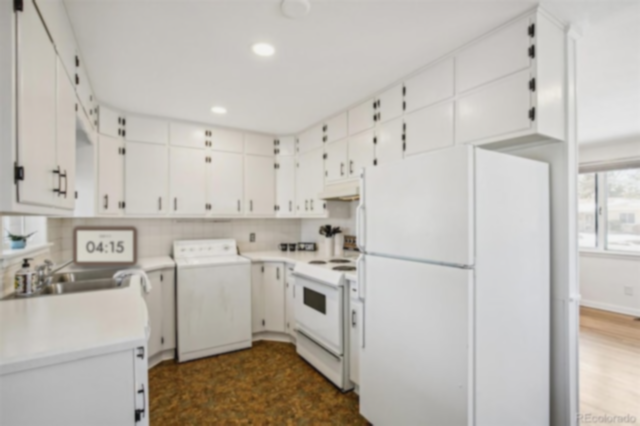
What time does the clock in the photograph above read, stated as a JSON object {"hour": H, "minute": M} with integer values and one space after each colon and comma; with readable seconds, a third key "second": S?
{"hour": 4, "minute": 15}
